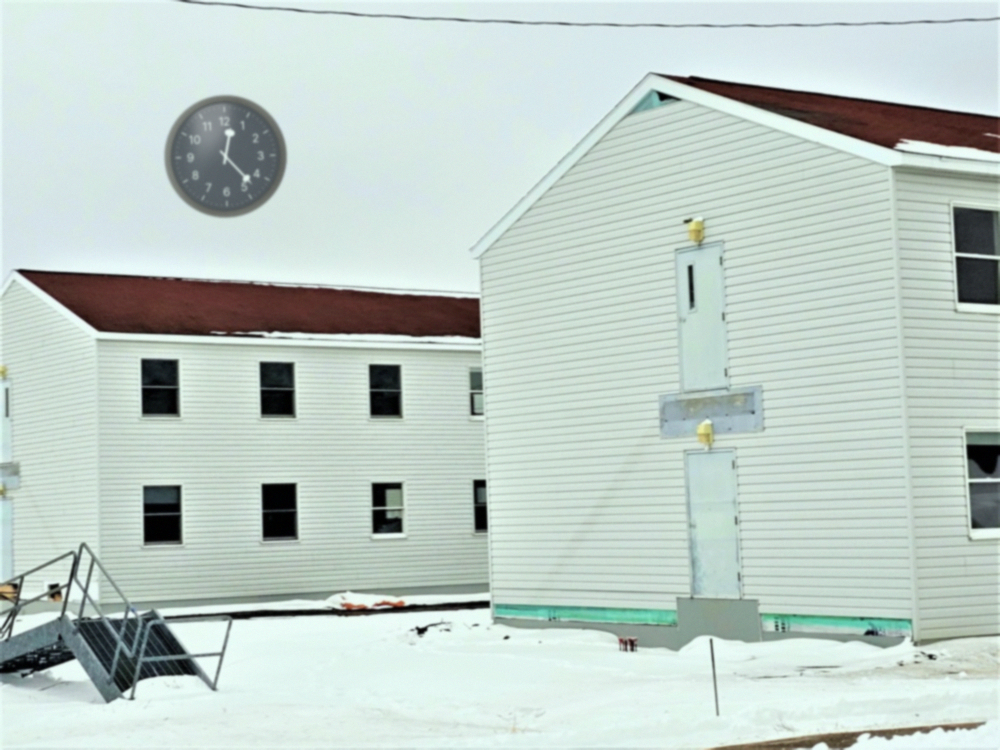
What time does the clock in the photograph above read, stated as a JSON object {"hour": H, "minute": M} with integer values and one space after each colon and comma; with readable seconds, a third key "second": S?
{"hour": 12, "minute": 23}
